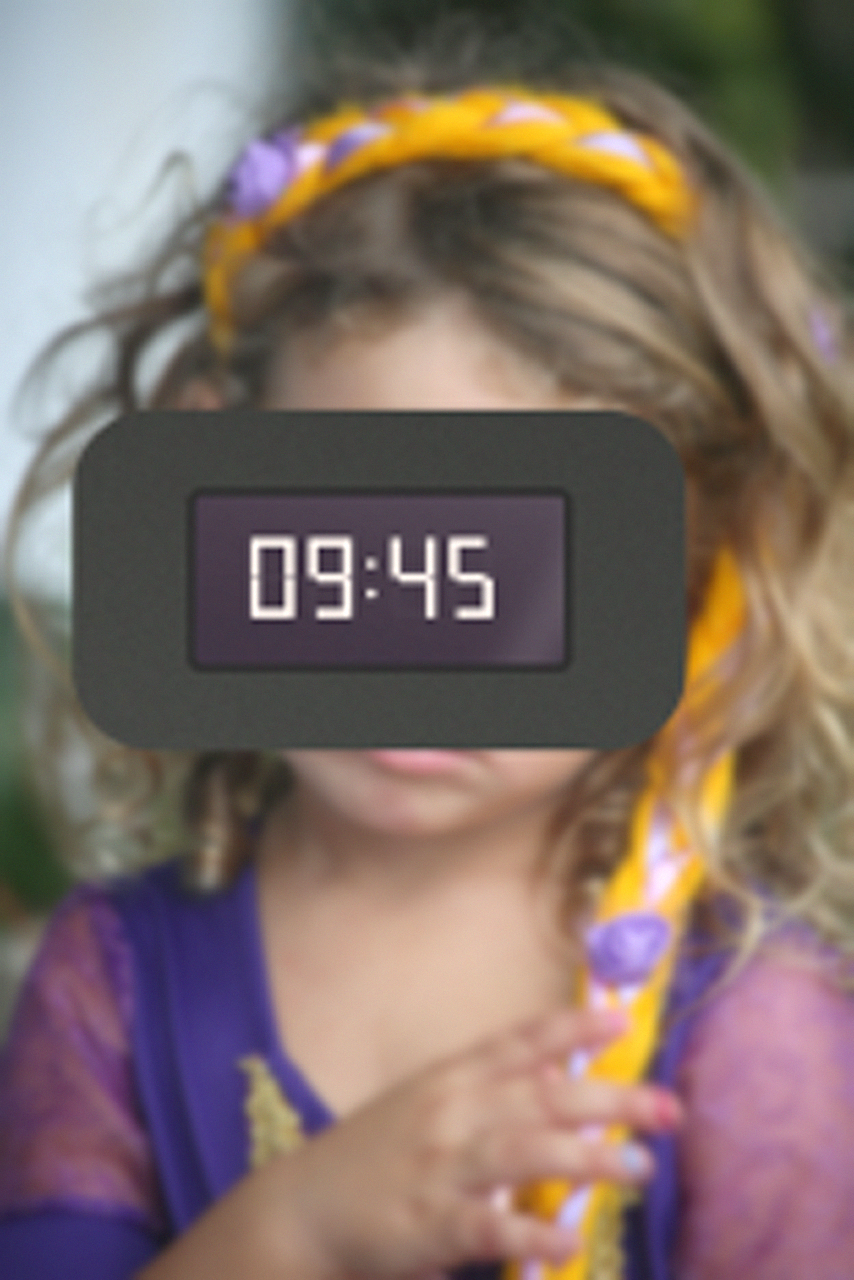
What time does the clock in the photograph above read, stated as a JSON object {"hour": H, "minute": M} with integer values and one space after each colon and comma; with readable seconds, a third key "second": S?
{"hour": 9, "minute": 45}
